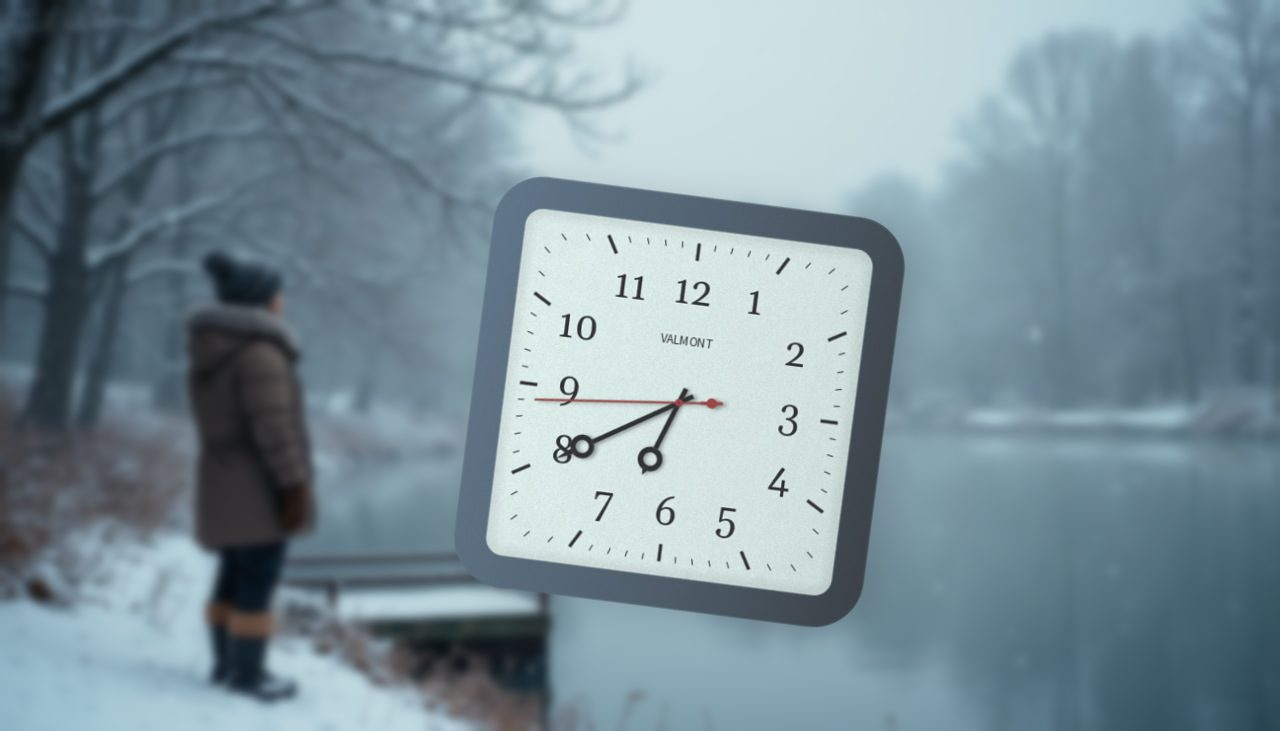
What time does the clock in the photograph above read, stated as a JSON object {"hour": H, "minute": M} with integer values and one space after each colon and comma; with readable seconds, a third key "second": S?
{"hour": 6, "minute": 39, "second": 44}
